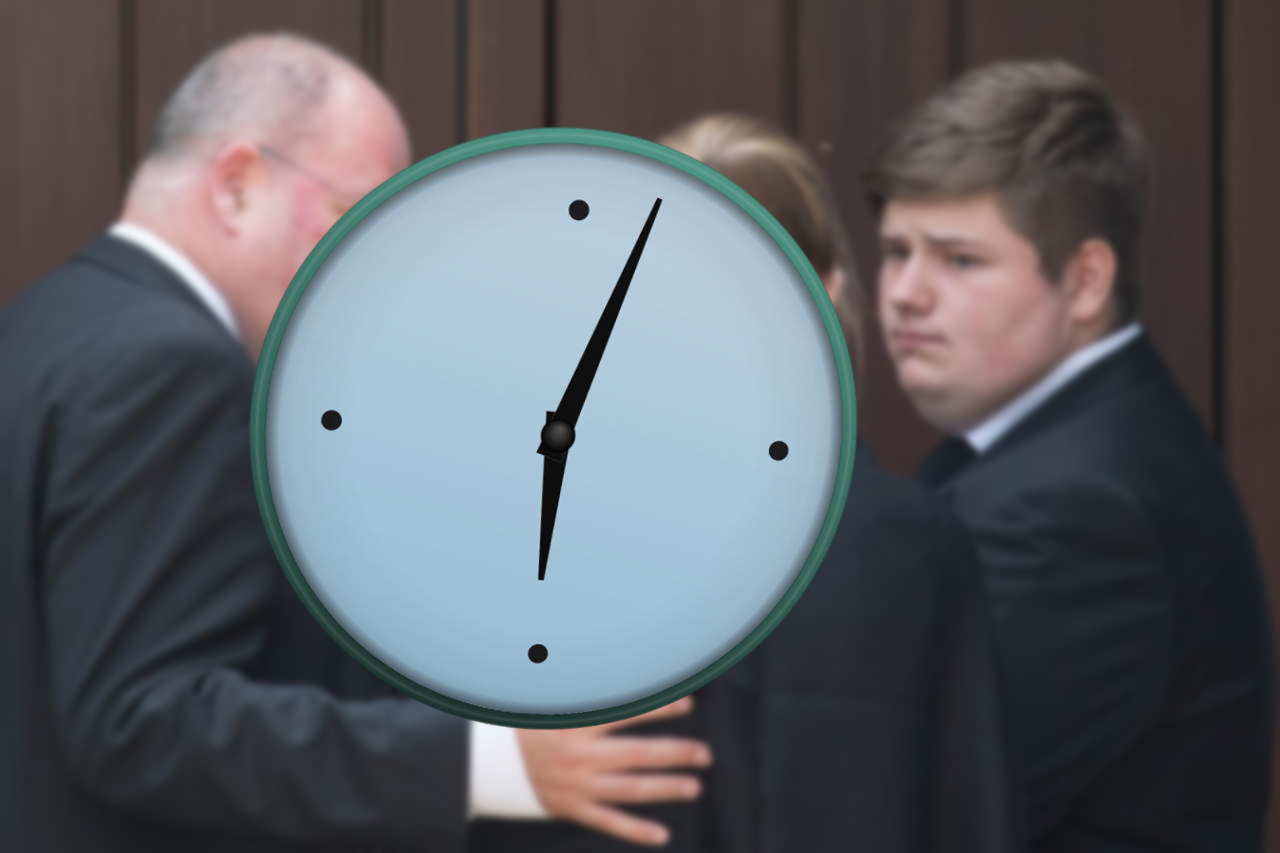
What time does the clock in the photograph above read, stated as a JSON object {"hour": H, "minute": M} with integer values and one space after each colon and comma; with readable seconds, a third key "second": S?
{"hour": 6, "minute": 3}
